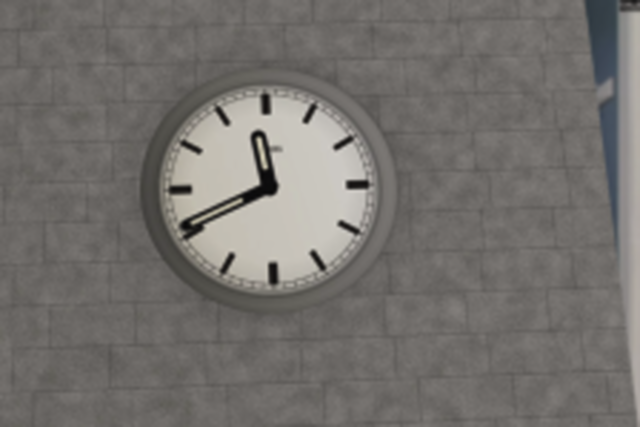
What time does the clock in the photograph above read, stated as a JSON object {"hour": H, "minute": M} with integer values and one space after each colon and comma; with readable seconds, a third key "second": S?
{"hour": 11, "minute": 41}
